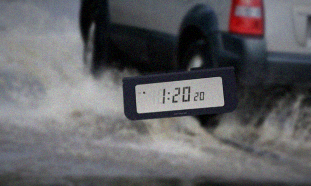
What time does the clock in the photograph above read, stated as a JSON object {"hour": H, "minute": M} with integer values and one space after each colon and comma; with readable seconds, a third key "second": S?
{"hour": 1, "minute": 20, "second": 20}
